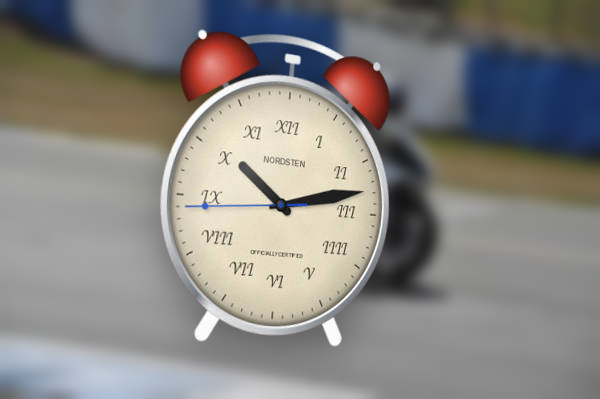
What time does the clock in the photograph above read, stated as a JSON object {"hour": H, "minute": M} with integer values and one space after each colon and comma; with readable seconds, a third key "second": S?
{"hour": 10, "minute": 12, "second": 44}
